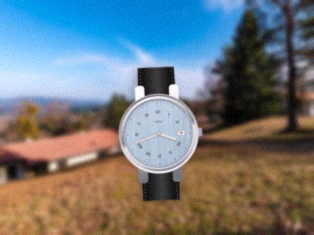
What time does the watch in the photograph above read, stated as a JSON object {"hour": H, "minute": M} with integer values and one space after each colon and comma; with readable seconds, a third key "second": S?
{"hour": 3, "minute": 42}
